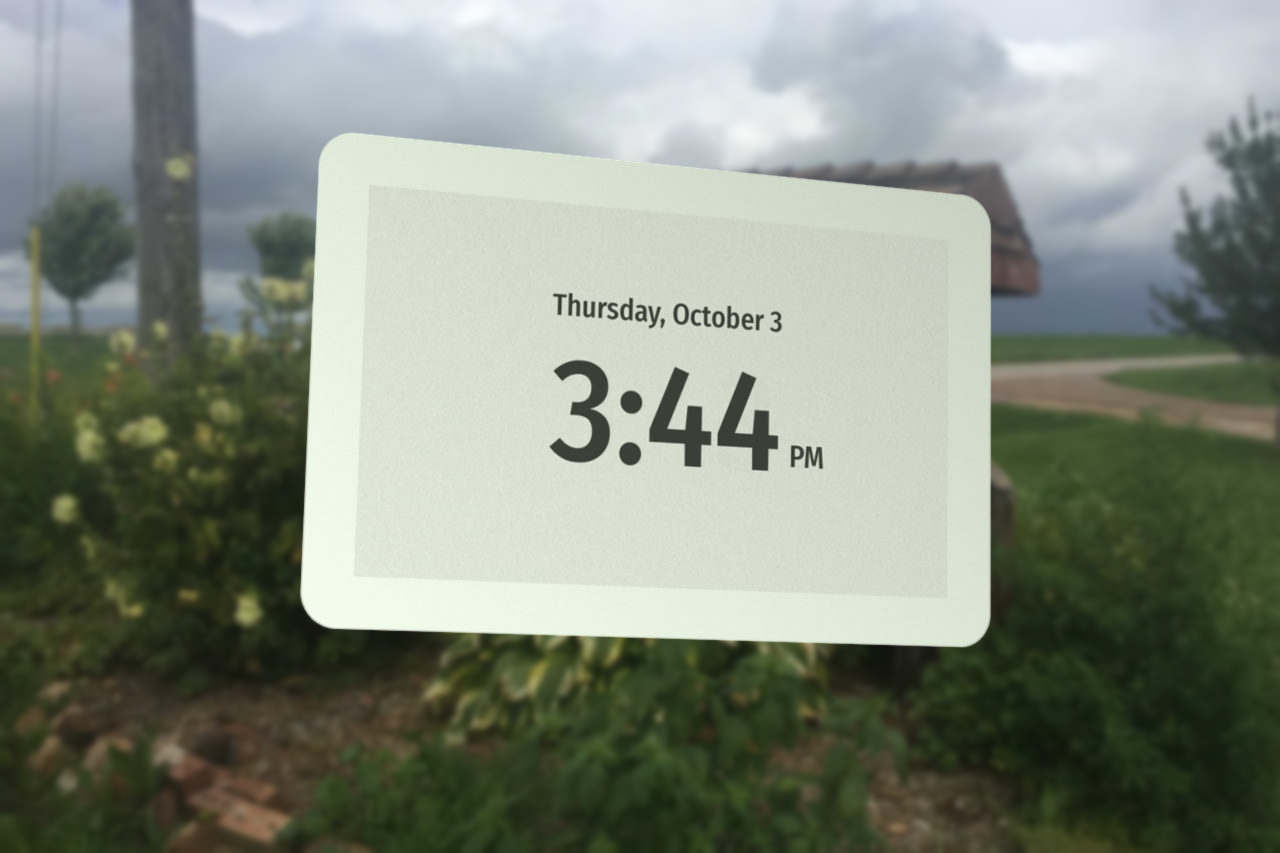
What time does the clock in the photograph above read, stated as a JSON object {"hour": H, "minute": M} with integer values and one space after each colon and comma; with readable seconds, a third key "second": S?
{"hour": 3, "minute": 44}
